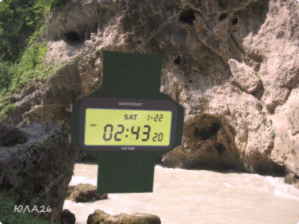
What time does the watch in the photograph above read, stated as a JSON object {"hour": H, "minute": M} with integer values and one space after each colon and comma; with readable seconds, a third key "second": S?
{"hour": 2, "minute": 43}
